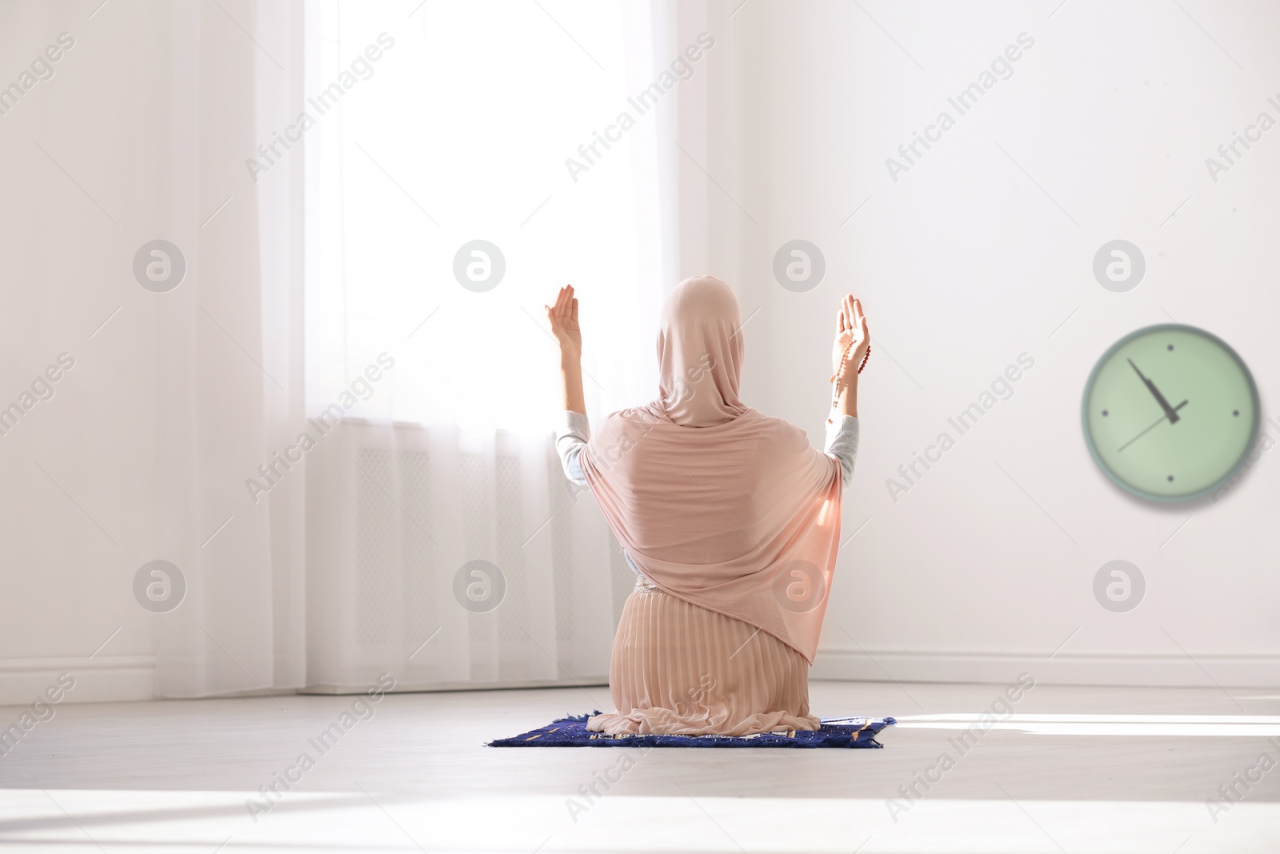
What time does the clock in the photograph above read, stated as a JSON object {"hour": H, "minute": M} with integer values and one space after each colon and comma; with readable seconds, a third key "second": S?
{"hour": 10, "minute": 53, "second": 39}
